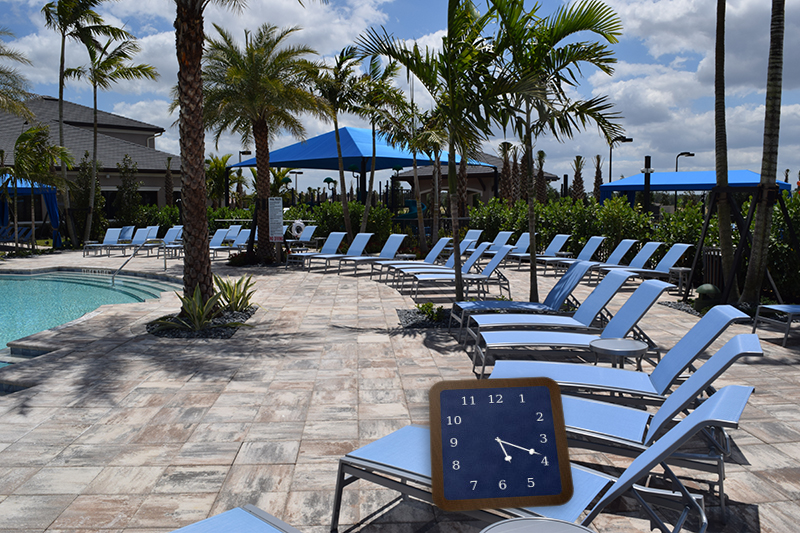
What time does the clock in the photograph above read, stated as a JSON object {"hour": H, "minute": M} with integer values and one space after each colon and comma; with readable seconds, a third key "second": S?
{"hour": 5, "minute": 19}
